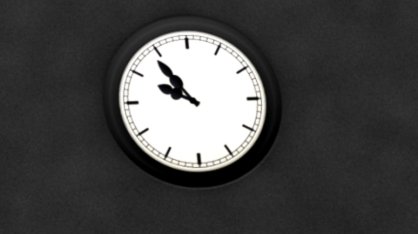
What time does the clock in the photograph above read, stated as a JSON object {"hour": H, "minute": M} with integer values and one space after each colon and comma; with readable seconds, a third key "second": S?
{"hour": 9, "minute": 54}
